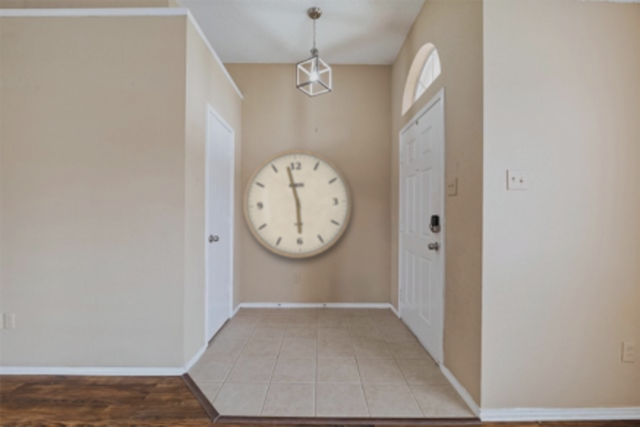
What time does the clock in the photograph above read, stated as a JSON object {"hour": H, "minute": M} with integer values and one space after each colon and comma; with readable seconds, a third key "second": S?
{"hour": 5, "minute": 58}
